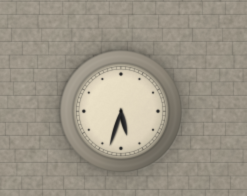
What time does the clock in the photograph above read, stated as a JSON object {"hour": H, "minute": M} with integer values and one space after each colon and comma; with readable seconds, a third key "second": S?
{"hour": 5, "minute": 33}
